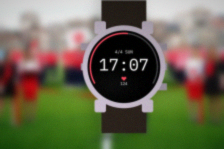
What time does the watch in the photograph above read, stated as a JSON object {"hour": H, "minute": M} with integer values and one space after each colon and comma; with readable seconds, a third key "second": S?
{"hour": 17, "minute": 7}
